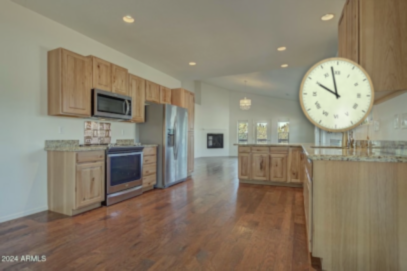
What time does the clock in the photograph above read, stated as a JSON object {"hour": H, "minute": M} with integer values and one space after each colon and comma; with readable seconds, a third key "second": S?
{"hour": 9, "minute": 58}
